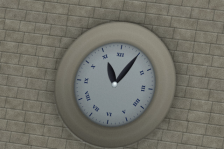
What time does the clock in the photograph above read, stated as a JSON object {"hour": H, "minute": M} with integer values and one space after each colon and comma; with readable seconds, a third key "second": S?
{"hour": 11, "minute": 5}
